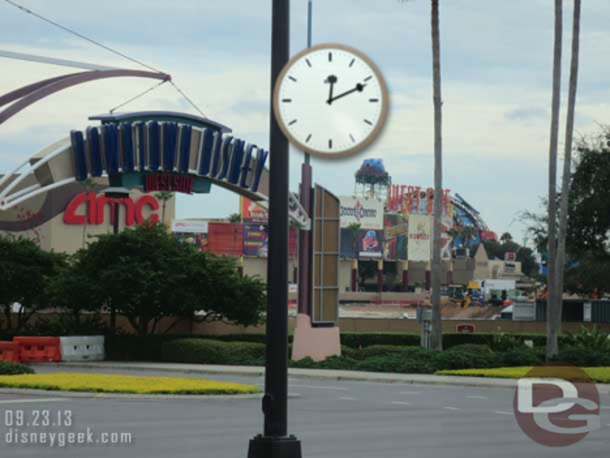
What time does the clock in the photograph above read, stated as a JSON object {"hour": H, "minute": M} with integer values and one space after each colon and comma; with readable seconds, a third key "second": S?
{"hour": 12, "minute": 11}
